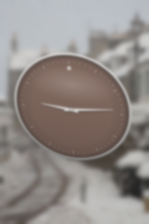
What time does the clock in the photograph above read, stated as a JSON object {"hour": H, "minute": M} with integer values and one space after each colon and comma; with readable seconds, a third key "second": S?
{"hour": 9, "minute": 14}
